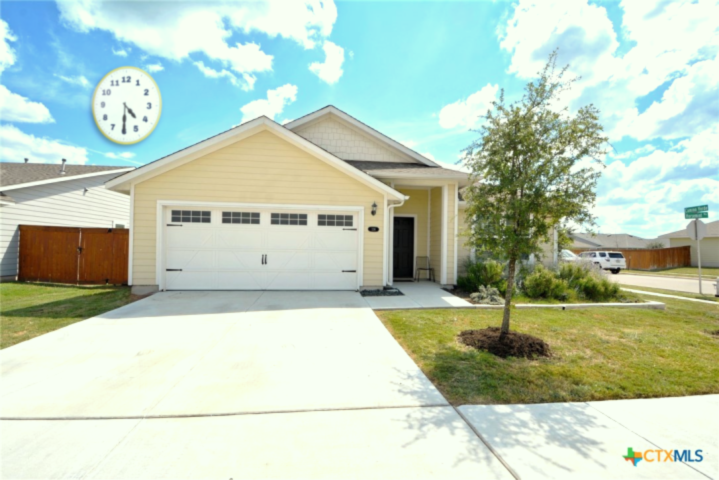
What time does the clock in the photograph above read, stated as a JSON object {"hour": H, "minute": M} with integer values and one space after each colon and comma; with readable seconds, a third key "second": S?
{"hour": 4, "minute": 30}
